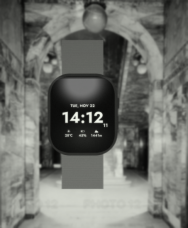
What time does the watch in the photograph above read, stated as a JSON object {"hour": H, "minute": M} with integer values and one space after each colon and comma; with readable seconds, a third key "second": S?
{"hour": 14, "minute": 12}
